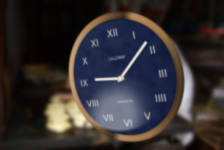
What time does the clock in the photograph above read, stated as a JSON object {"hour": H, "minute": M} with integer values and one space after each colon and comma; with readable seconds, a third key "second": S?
{"hour": 9, "minute": 8}
